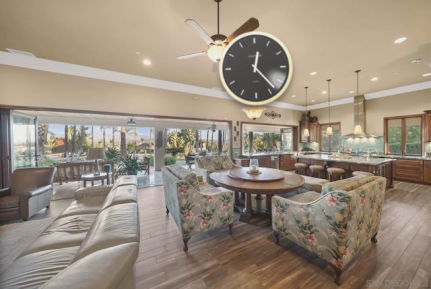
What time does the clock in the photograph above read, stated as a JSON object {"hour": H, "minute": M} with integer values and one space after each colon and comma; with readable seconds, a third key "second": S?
{"hour": 12, "minute": 23}
